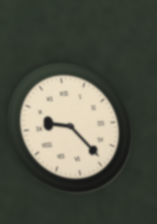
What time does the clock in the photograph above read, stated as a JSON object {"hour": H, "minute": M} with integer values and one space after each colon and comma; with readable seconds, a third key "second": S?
{"hour": 9, "minute": 24}
